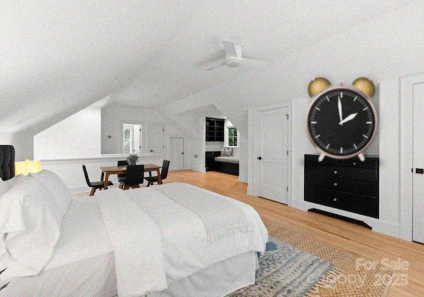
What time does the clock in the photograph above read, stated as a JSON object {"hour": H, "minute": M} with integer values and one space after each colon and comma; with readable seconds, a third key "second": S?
{"hour": 1, "minute": 59}
